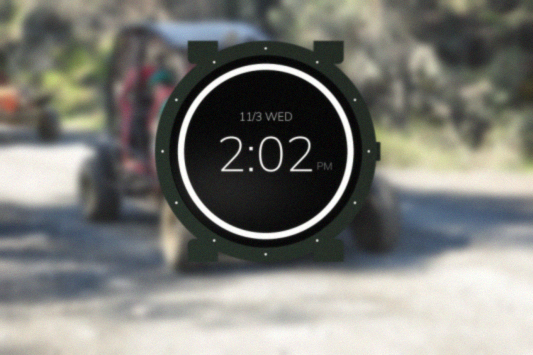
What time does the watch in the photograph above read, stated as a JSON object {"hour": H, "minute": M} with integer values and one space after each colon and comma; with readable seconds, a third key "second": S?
{"hour": 2, "minute": 2}
